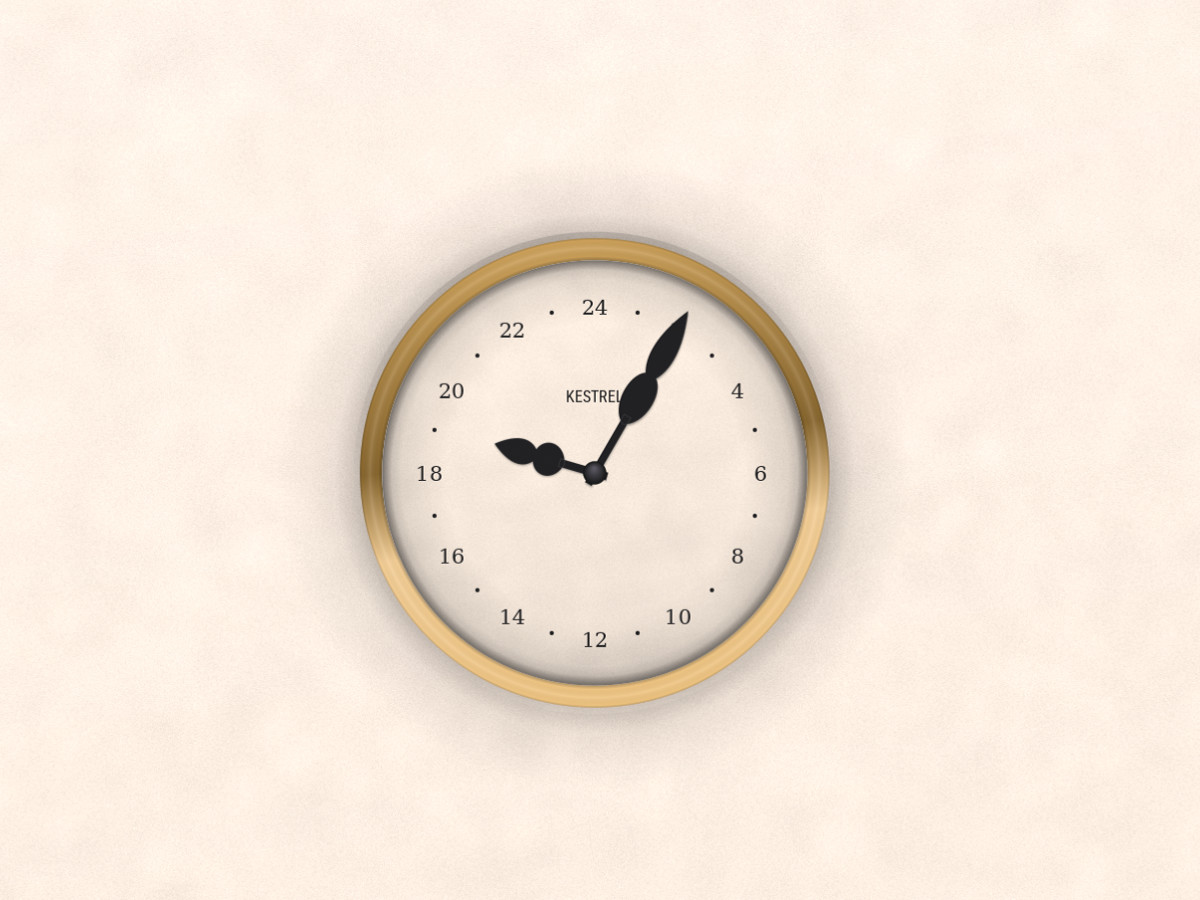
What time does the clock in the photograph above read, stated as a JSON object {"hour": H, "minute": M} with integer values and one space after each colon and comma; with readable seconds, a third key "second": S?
{"hour": 19, "minute": 5}
